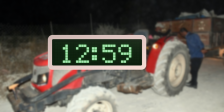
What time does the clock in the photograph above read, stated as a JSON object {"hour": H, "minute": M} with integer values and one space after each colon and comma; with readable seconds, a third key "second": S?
{"hour": 12, "minute": 59}
